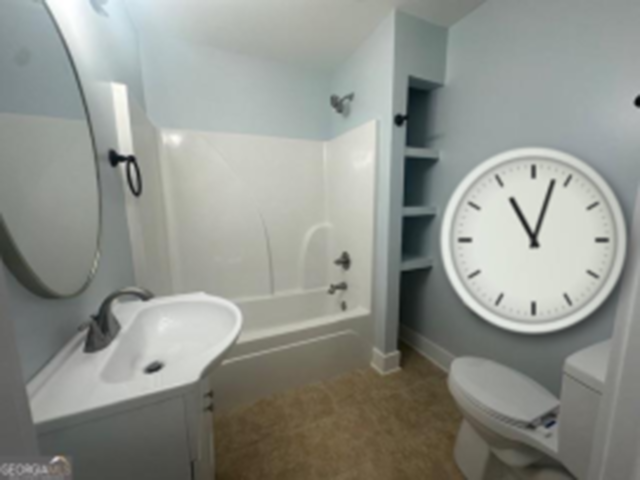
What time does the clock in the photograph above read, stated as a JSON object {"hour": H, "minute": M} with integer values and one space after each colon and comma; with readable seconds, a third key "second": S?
{"hour": 11, "minute": 3}
